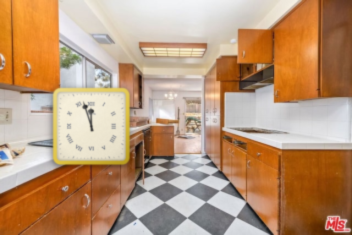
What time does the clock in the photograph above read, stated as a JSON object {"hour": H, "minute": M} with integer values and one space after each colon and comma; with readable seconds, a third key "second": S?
{"hour": 11, "minute": 57}
